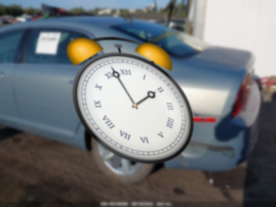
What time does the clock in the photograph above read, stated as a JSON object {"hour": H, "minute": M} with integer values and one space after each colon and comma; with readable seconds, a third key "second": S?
{"hour": 1, "minute": 57}
